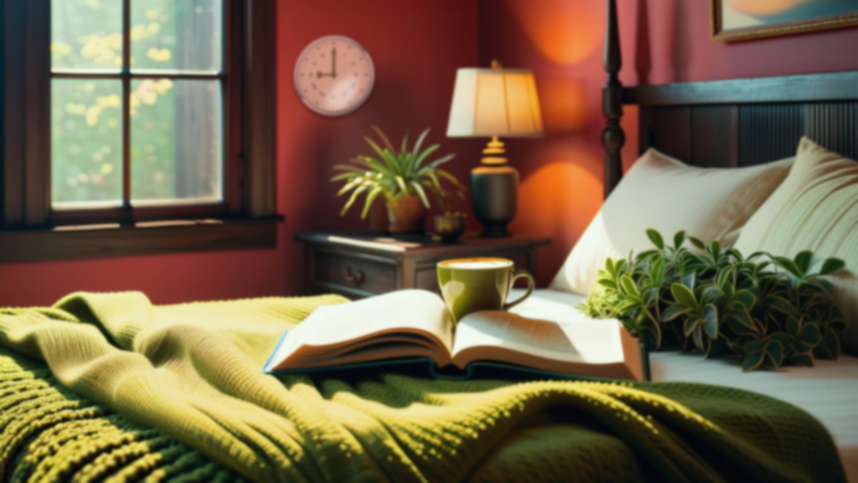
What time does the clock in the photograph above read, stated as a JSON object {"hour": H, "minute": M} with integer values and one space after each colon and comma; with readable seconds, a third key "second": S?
{"hour": 9, "minute": 0}
